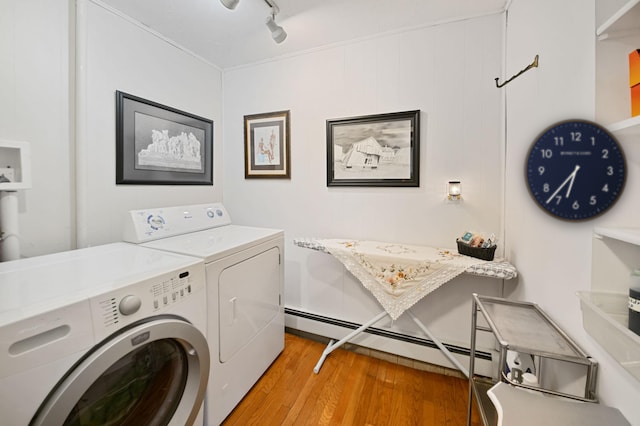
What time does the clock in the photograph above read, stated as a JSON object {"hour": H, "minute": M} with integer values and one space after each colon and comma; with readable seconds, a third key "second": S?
{"hour": 6, "minute": 37}
